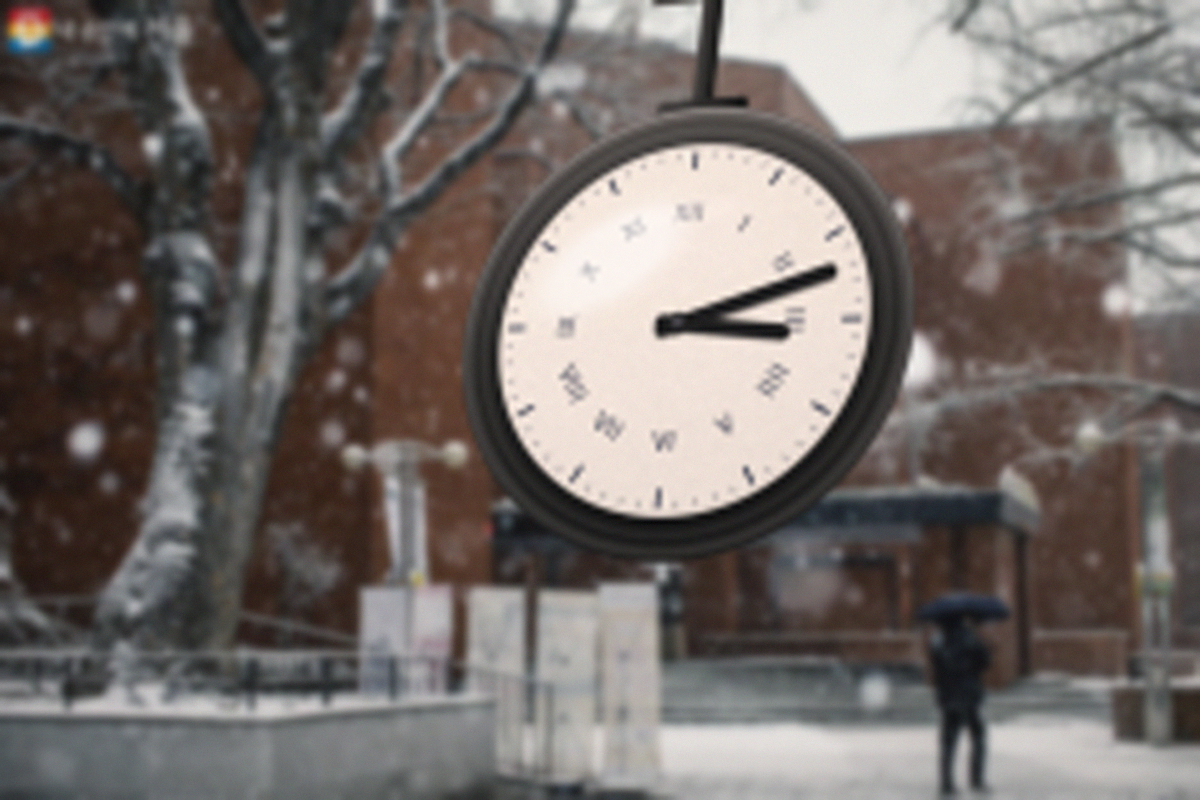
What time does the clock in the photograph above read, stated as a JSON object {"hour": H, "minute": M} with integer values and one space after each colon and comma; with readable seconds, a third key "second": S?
{"hour": 3, "minute": 12}
